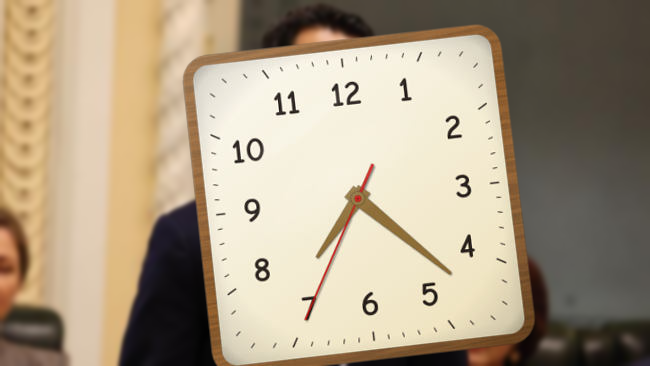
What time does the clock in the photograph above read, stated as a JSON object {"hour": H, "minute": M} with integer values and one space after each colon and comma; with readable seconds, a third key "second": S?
{"hour": 7, "minute": 22, "second": 35}
